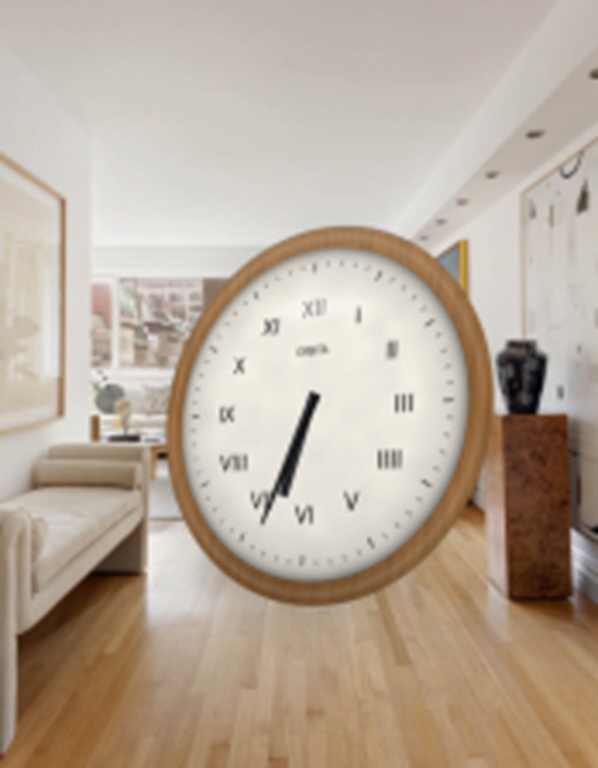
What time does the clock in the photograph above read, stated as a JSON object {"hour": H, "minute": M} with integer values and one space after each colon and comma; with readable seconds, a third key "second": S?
{"hour": 6, "minute": 34}
